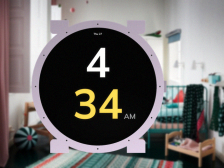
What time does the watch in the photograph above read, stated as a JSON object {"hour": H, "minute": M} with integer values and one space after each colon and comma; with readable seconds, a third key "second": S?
{"hour": 4, "minute": 34}
